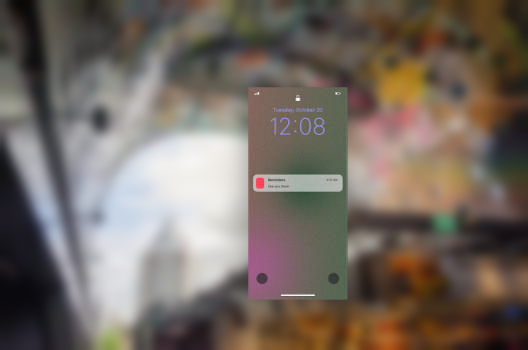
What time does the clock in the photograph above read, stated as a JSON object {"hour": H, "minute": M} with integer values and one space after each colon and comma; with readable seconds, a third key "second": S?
{"hour": 12, "minute": 8}
